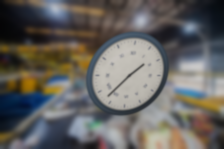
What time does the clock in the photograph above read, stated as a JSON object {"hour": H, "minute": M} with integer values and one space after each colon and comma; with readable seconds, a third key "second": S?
{"hour": 1, "minute": 37}
